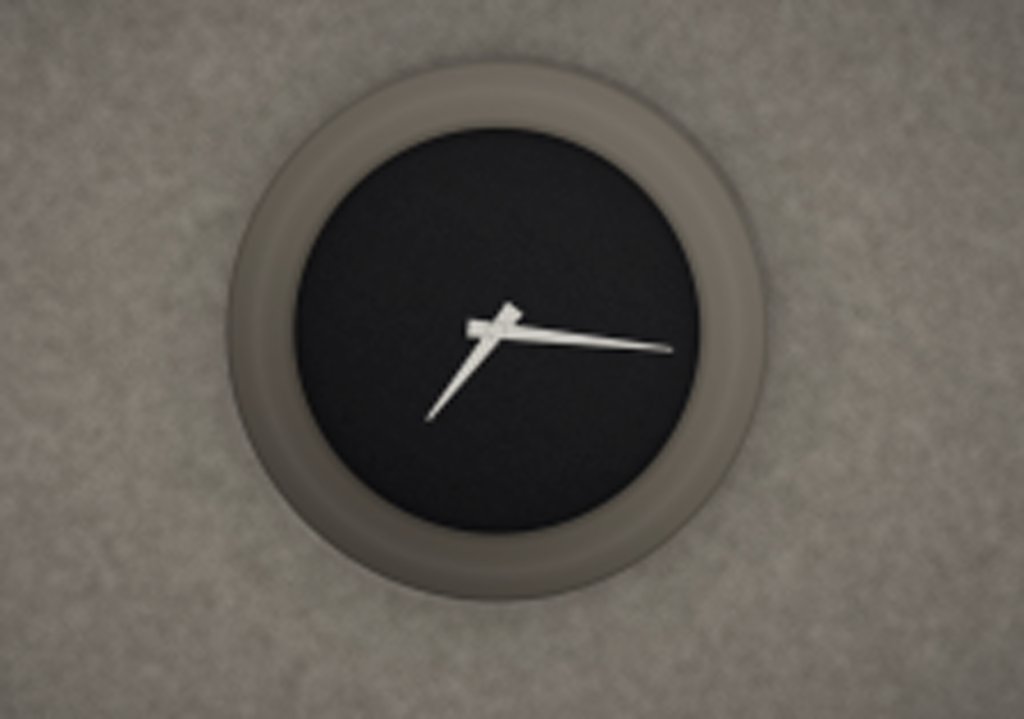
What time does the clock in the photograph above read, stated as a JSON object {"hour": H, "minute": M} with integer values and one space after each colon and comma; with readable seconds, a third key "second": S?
{"hour": 7, "minute": 16}
